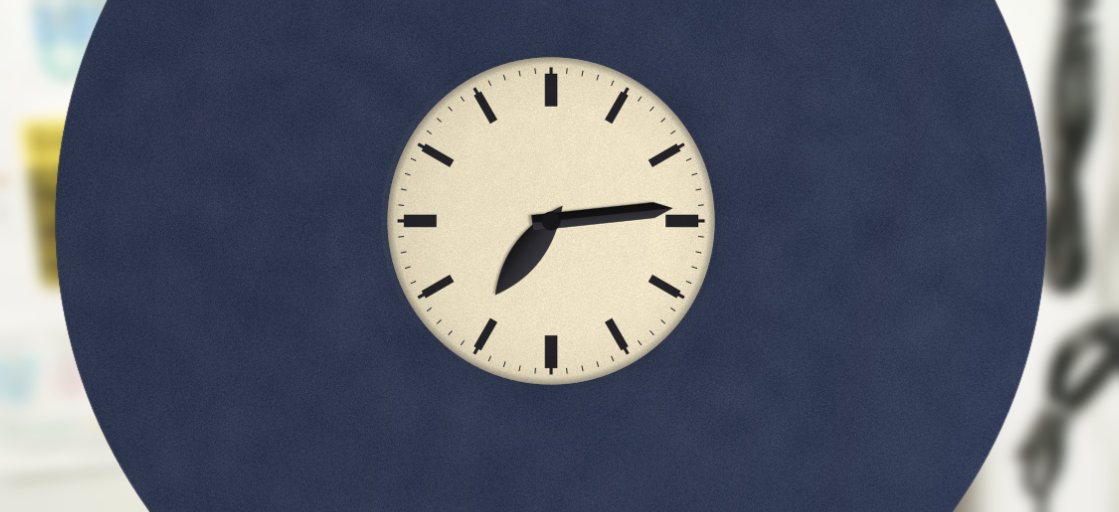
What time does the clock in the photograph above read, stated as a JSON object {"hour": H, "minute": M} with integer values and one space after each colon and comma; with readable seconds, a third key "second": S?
{"hour": 7, "minute": 14}
